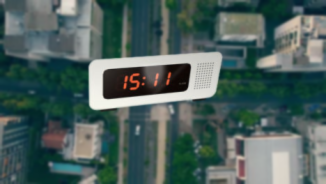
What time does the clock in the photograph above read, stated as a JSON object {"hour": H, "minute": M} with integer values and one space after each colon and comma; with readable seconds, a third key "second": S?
{"hour": 15, "minute": 11}
